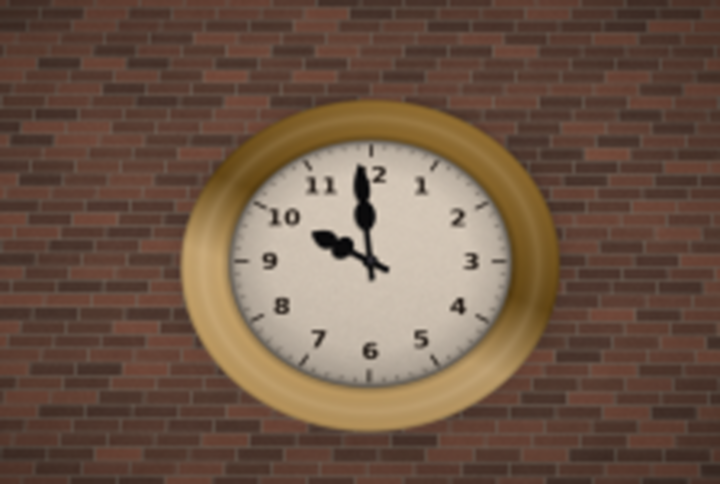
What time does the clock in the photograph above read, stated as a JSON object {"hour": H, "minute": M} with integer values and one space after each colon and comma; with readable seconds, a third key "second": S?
{"hour": 9, "minute": 59}
